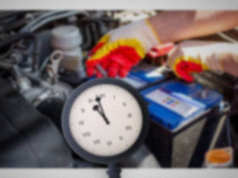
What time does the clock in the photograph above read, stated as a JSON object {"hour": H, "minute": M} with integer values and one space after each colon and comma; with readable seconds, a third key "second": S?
{"hour": 10, "minute": 58}
